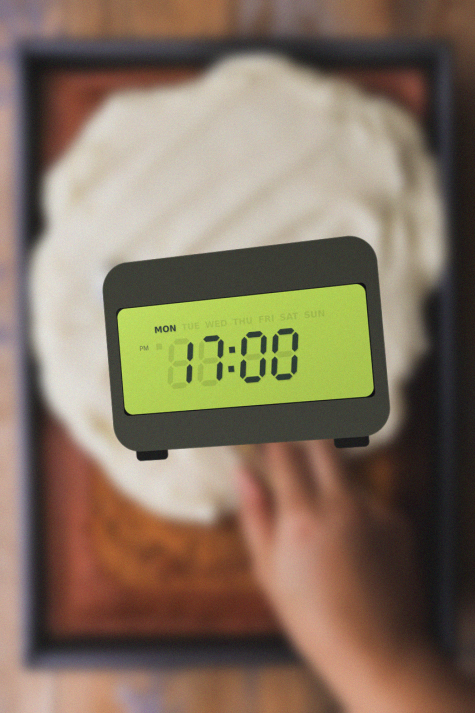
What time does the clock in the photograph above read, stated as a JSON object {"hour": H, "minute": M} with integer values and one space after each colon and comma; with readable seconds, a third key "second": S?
{"hour": 17, "minute": 0}
